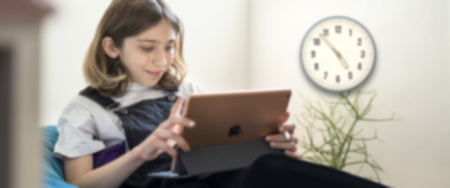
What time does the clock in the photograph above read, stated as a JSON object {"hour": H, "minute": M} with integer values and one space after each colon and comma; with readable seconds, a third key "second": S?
{"hour": 4, "minute": 53}
